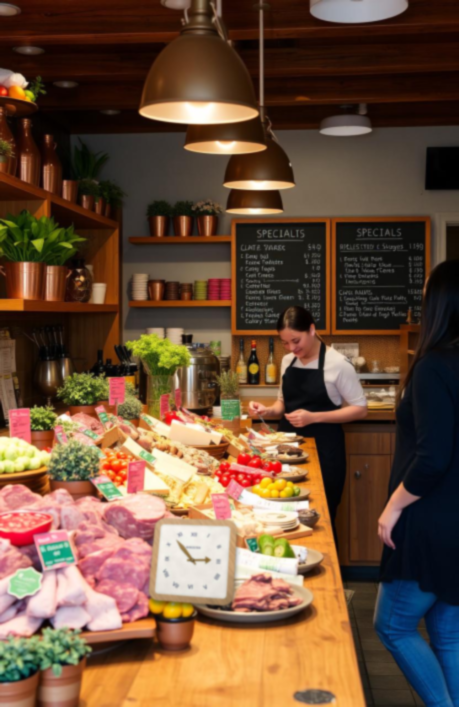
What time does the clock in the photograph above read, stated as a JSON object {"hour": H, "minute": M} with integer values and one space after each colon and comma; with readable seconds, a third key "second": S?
{"hour": 2, "minute": 53}
